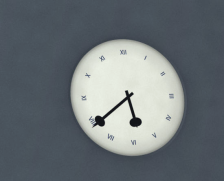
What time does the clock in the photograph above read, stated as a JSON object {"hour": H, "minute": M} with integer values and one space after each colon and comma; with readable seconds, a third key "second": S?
{"hour": 5, "minute": 39}
